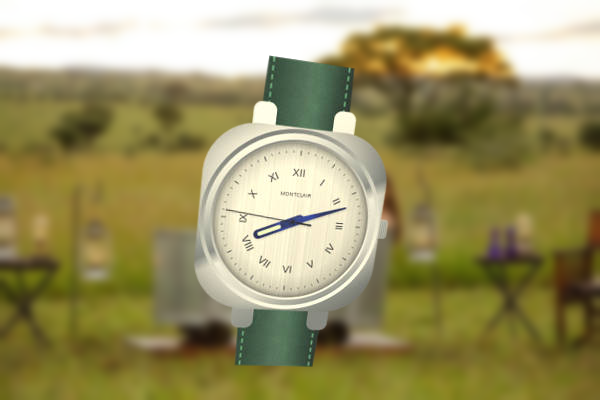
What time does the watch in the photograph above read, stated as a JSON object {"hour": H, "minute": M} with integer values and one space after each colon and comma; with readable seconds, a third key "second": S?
{"hour": 8, "minute": 11, "second": 46}
